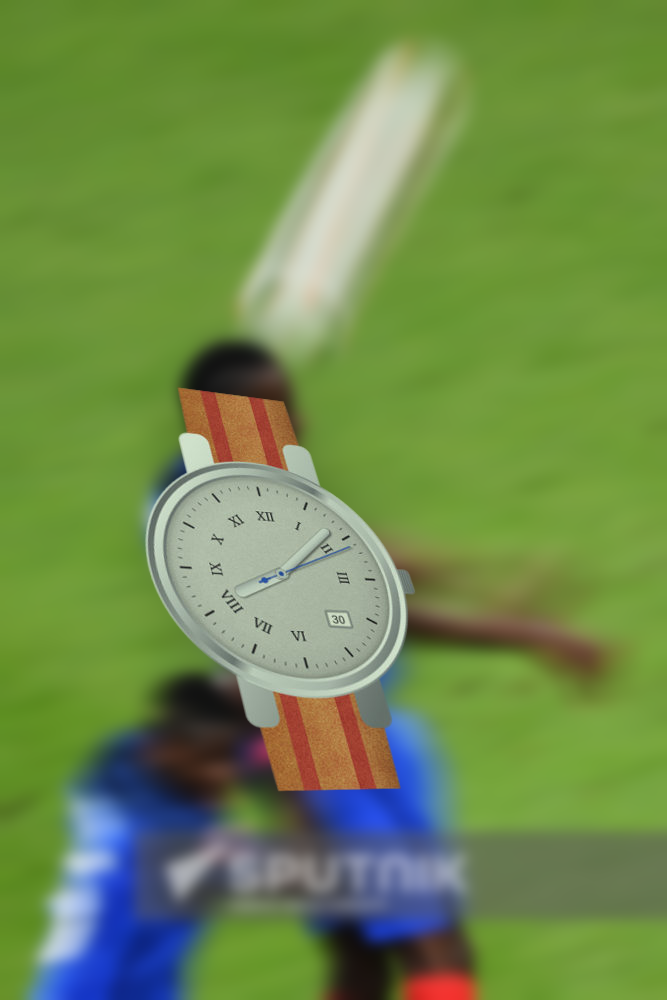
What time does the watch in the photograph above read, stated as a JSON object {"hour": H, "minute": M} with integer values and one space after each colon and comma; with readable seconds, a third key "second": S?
{"hour": 8, "minute": 8, "second": 11}
